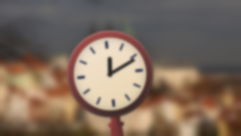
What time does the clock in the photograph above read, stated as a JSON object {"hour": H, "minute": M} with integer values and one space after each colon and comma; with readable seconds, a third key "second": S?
{"hour": 12, "minute": 11}
